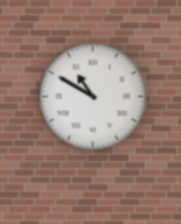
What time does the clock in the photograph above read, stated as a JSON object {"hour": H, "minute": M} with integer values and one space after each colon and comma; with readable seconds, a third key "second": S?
{"hour": 10, "minute": 50}
